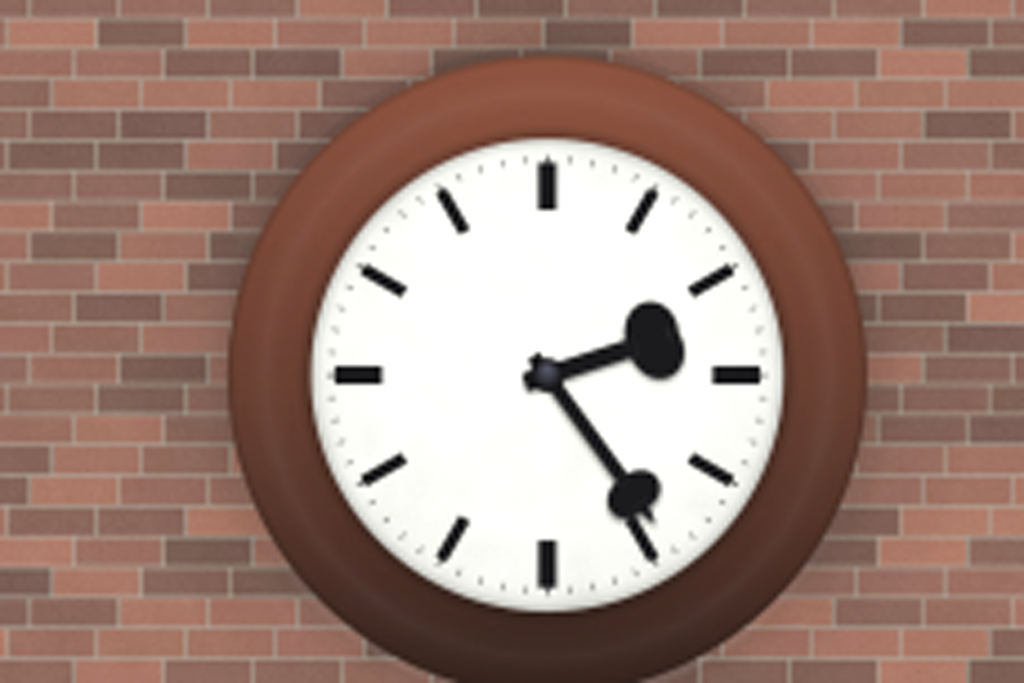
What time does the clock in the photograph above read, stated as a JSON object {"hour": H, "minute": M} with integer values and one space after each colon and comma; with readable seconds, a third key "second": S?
{"hour": 2, "minute": 24}
